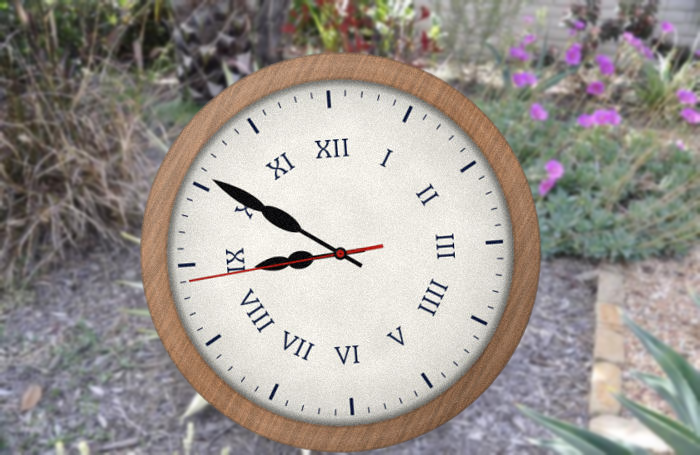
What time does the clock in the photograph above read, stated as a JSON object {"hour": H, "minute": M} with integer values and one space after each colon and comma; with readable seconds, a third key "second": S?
{"hour": 8, "minute": 50, "second": 44}
